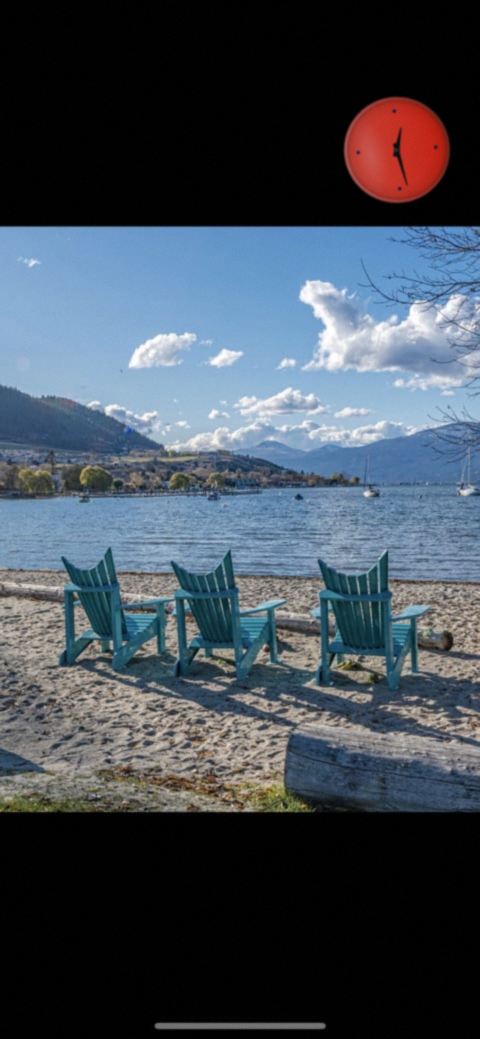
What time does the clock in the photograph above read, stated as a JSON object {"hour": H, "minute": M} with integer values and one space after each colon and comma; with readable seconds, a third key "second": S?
{"hour": 12, "minute": 28}
